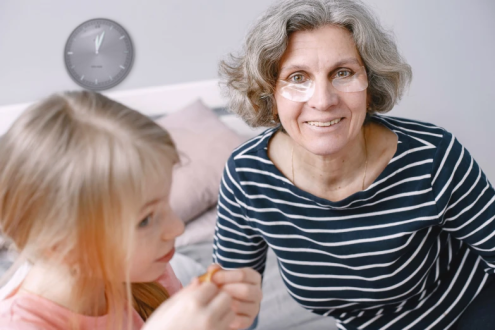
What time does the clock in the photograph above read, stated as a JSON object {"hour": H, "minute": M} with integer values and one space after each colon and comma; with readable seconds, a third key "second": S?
{"hour": 12, "minute": 3}
